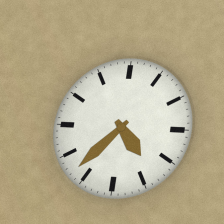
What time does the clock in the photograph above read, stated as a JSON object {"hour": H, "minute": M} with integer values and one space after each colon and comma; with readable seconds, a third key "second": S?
{"hour": 4, "minute": 37}
